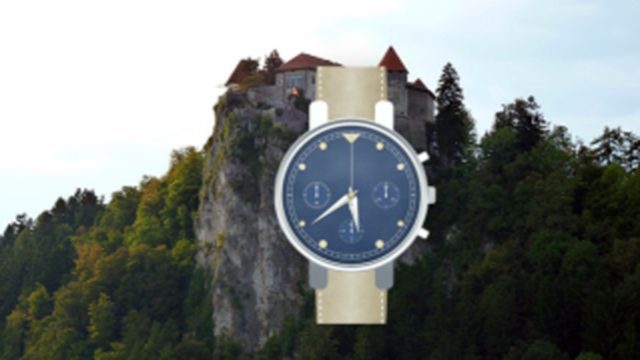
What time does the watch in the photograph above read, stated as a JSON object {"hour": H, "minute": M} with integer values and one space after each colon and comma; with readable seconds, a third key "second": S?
{"hour": 5, "minute": 39}
